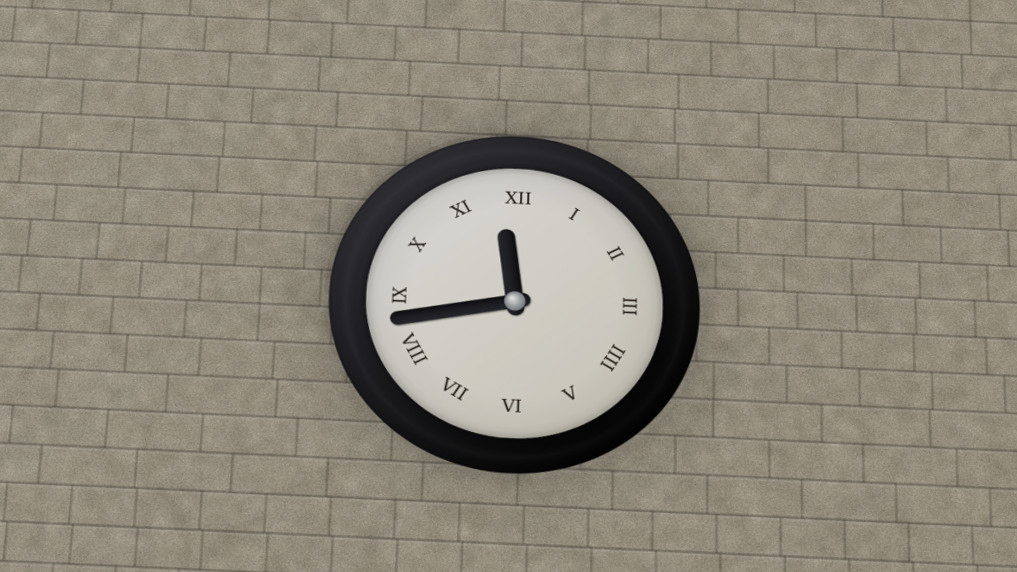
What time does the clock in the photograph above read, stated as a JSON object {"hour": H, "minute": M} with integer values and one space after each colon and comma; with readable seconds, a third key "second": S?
{"hour": 11, "minute": 43}
